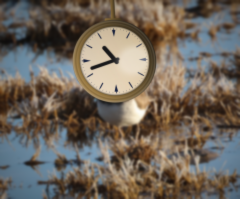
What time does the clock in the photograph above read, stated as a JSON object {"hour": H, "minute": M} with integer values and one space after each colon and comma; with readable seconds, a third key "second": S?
{"hour": 10, "minute": 42}
